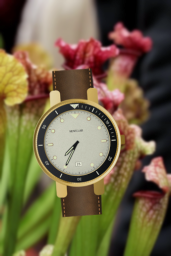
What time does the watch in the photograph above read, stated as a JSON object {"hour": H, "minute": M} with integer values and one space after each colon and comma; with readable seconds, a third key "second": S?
{"hour": 7, "minute": 35}
